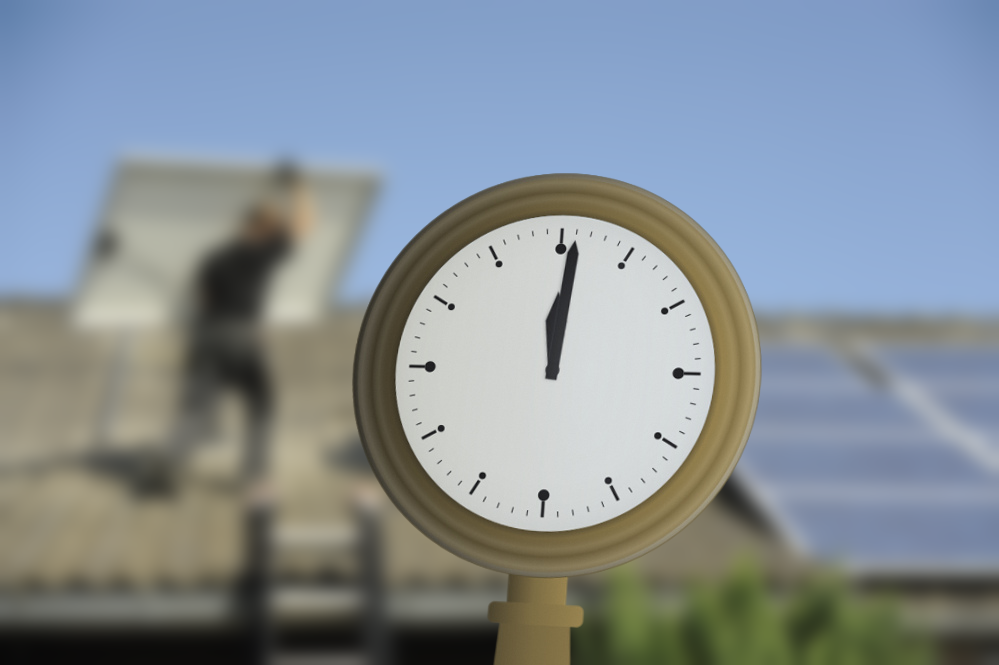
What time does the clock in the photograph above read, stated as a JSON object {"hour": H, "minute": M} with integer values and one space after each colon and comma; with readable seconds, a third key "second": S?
{"hour": 12, "minute": 1}
